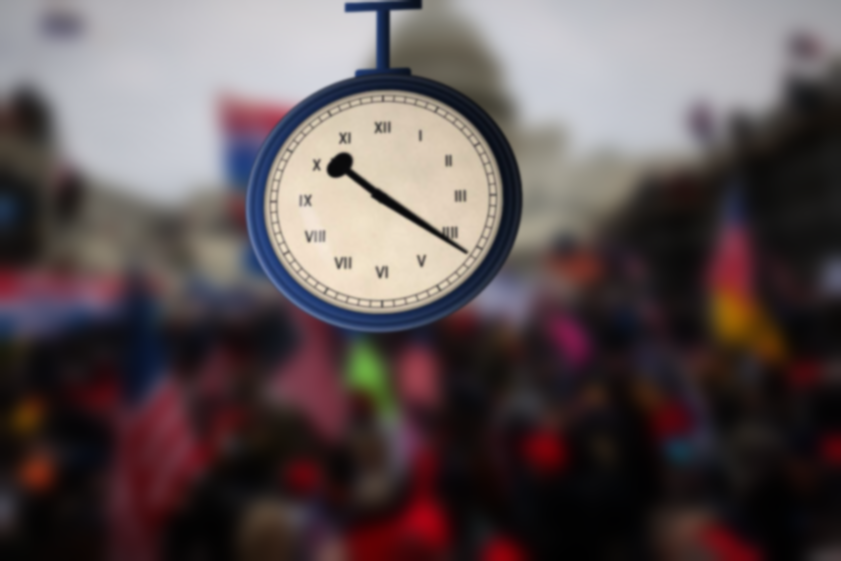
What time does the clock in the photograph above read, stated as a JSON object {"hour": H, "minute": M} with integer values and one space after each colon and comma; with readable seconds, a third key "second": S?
{"hour": 10, "minute": 21}
